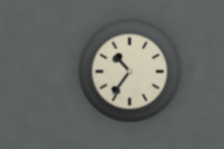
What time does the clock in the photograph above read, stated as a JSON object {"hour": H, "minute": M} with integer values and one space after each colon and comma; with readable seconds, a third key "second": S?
{"hour": 10, "minute": 36}
